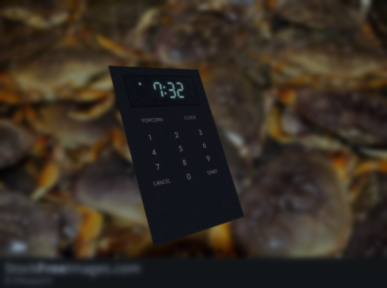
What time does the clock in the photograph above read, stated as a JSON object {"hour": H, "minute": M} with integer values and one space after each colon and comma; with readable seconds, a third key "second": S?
{"hour": 7, "minute": 32}
